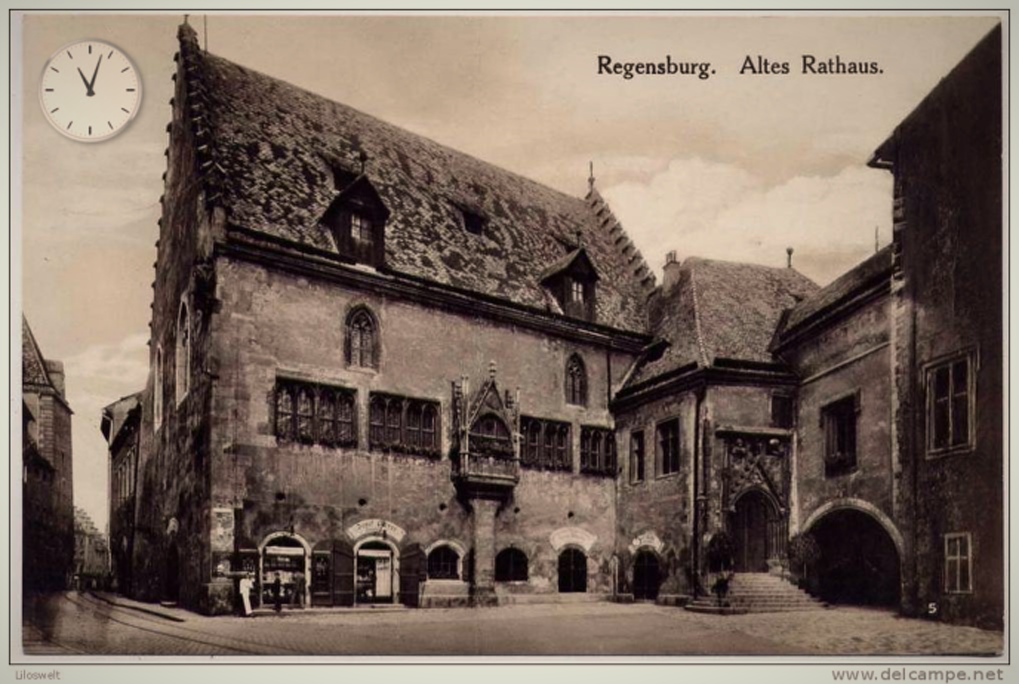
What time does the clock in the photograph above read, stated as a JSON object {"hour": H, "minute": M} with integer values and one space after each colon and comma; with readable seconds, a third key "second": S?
{"hour": 11, "minute": 3}
